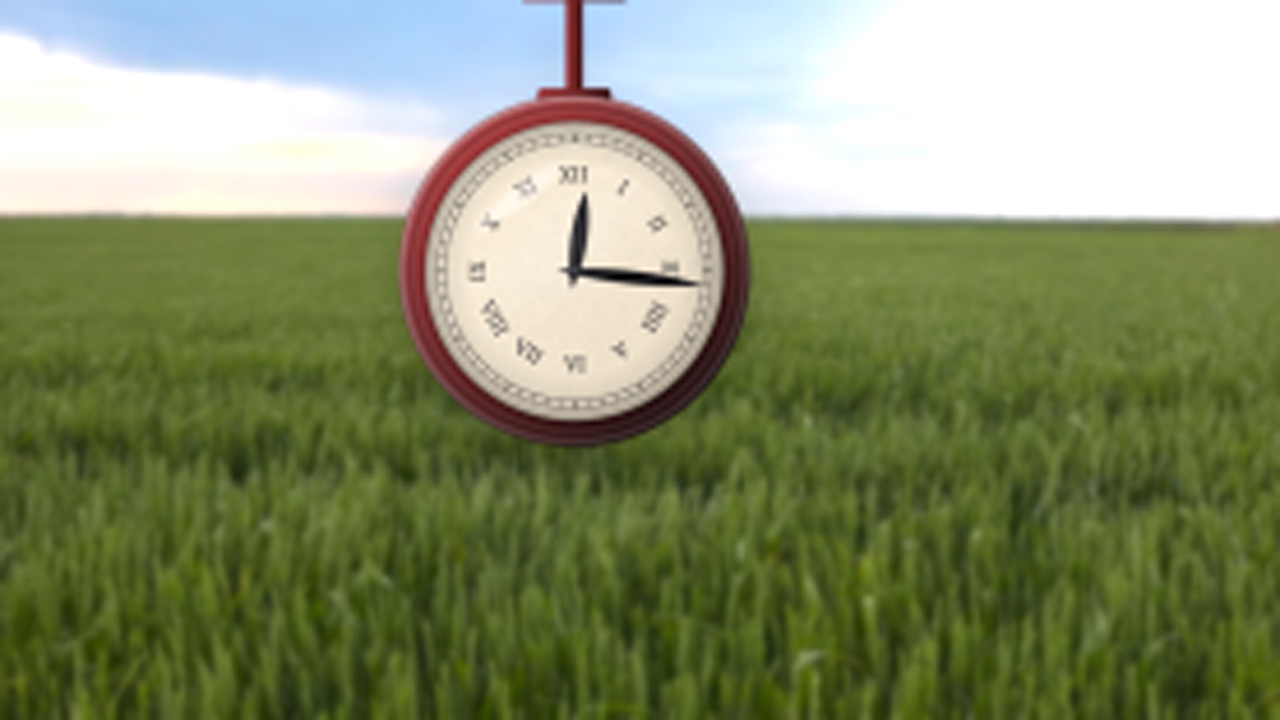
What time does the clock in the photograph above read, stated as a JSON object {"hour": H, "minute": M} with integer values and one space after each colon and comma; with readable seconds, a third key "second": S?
{"hour": 12, "minute": 16}
